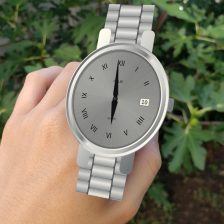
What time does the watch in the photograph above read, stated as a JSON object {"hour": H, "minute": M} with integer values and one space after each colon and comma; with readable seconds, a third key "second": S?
{"hour": 5, "minute": 59}
